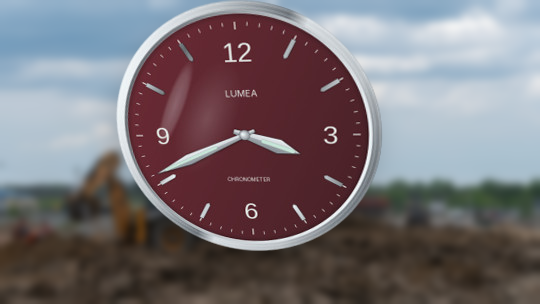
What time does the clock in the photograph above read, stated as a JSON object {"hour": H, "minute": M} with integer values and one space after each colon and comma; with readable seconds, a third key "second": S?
{"hour": 3, "minute": 41}
